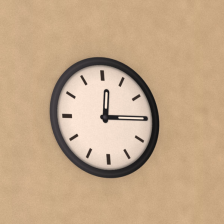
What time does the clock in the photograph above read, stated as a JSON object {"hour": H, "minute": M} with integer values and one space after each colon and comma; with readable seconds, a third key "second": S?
{"hour": 12, "minute": 15}
